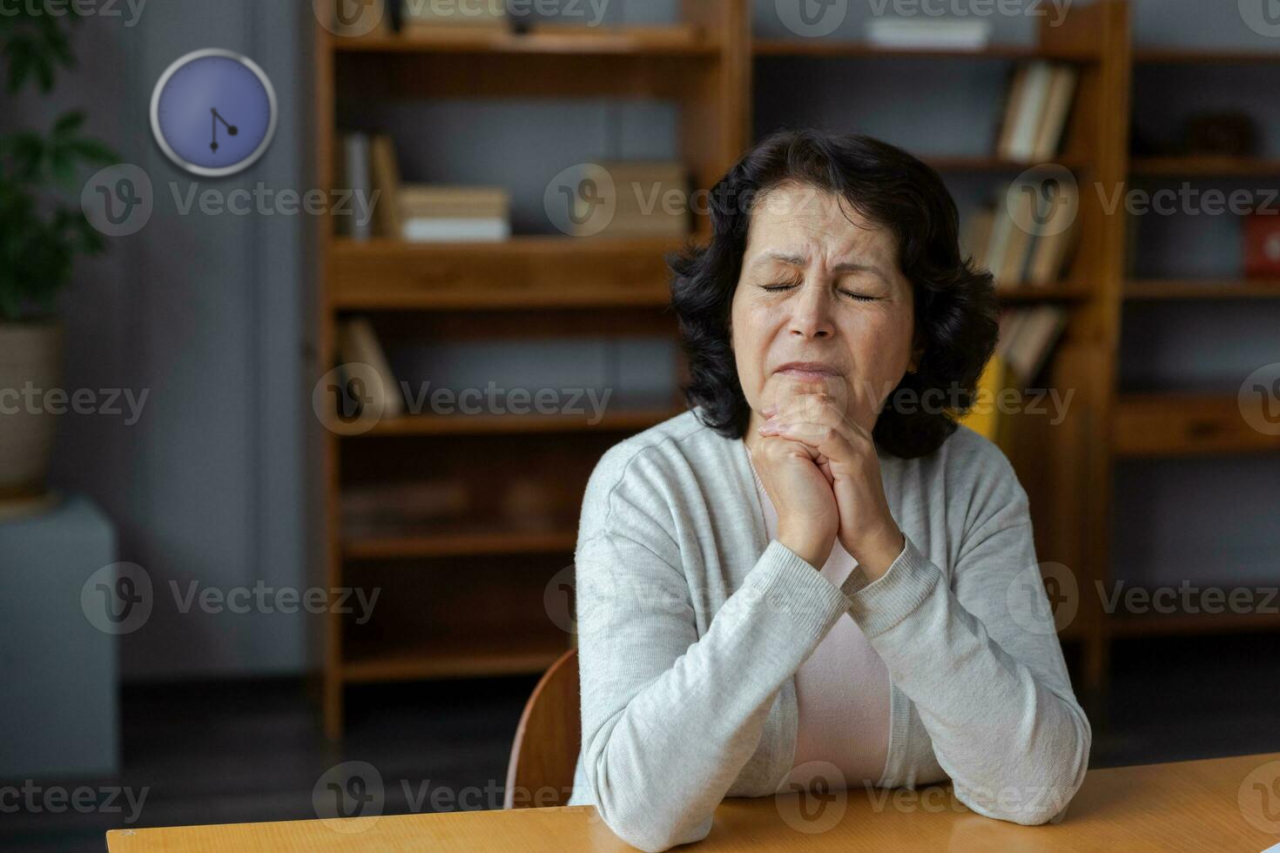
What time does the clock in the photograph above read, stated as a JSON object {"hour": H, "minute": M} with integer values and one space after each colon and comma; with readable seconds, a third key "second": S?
{"hour": 4, "minute": 30}
